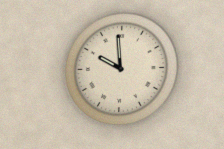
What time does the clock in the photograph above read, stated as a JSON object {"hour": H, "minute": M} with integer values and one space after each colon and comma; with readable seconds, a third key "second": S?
{"hour": 9, "minute": 59}
